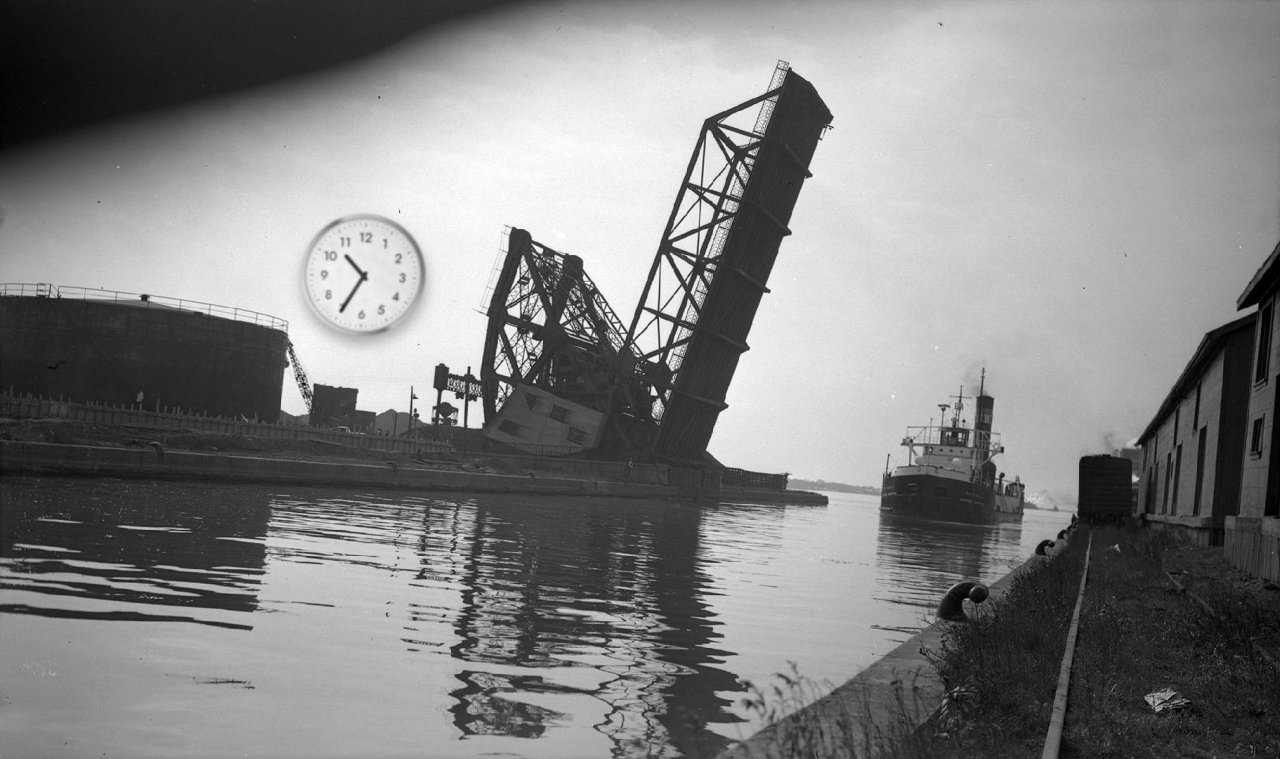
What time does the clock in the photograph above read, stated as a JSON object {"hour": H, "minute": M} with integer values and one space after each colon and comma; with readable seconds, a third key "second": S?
{"hour": 10, "minute": 35}
